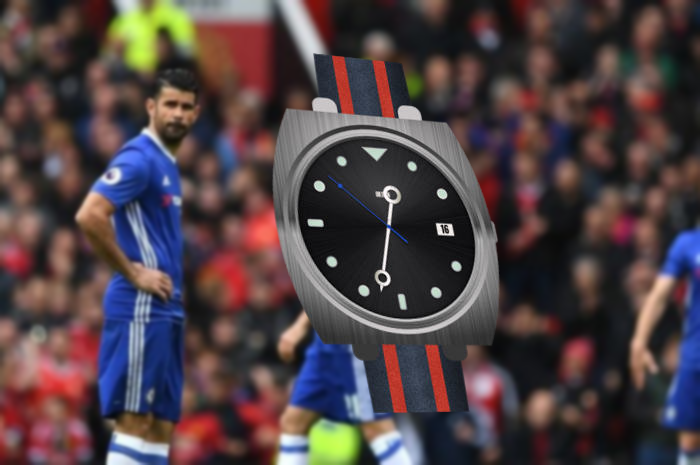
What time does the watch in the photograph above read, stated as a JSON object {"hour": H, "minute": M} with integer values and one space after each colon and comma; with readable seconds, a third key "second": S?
{"hour": 12, "minute": 32, "second": 52}
